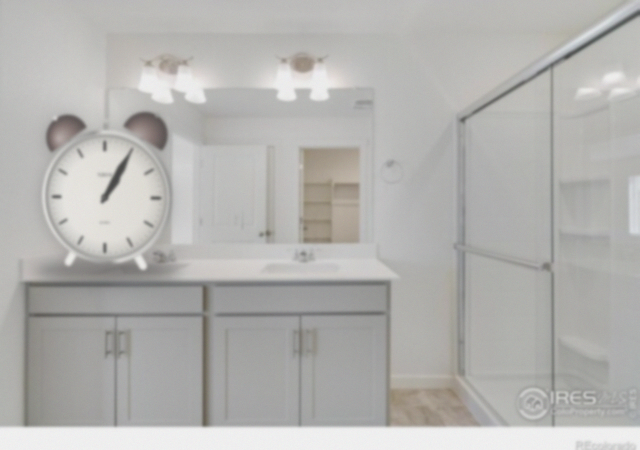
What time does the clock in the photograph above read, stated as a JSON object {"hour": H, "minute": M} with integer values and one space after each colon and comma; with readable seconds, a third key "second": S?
{"hour": 1, "minute": 5}
